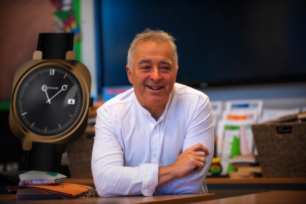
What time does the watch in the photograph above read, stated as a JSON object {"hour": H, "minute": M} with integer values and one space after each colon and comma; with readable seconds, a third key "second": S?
{"hour": 11, "minute": 8}
